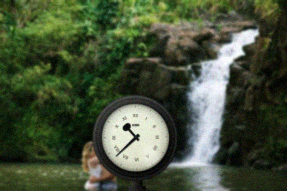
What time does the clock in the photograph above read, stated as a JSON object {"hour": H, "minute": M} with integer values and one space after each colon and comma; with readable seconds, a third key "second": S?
{"hour": 10, "minute": 38}
